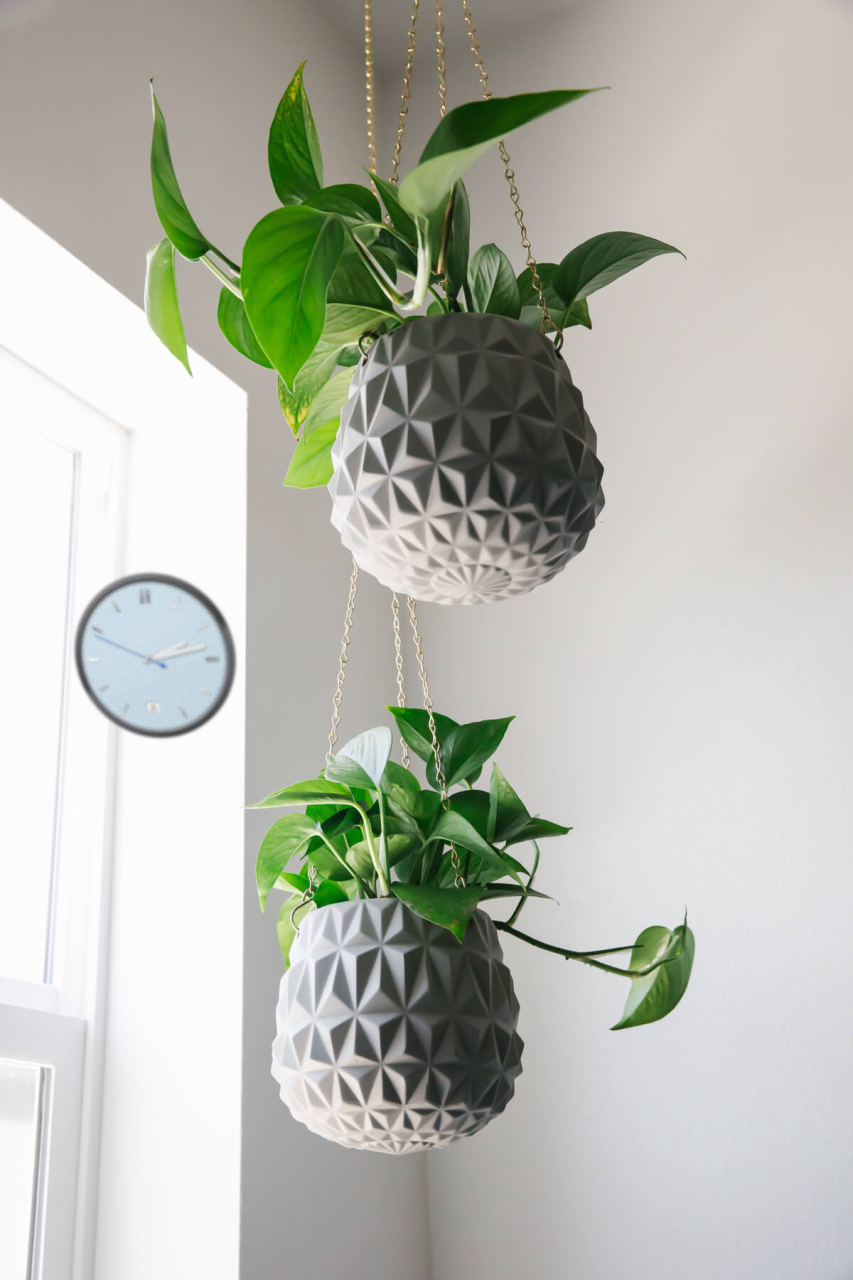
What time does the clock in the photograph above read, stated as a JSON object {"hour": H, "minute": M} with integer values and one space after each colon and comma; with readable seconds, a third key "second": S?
{"hour": 2, "minute": 12, "second": 49}
